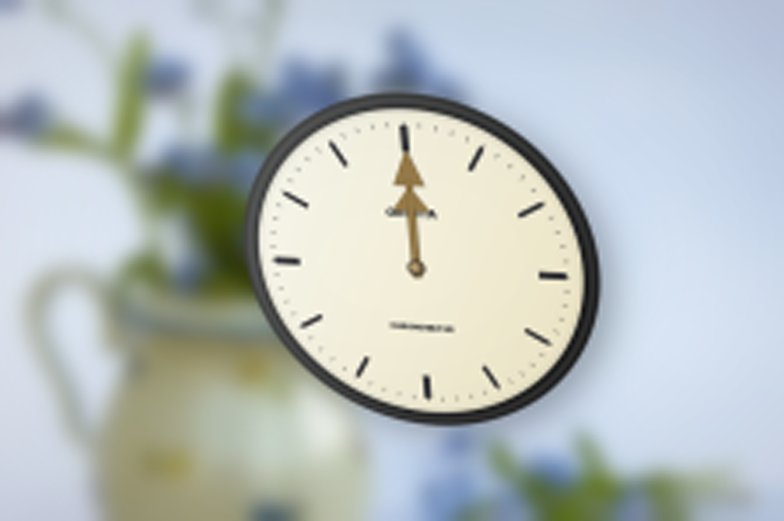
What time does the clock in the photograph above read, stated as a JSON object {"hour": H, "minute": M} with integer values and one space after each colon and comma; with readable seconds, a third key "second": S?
{"hour": 12, "minute": 0}
